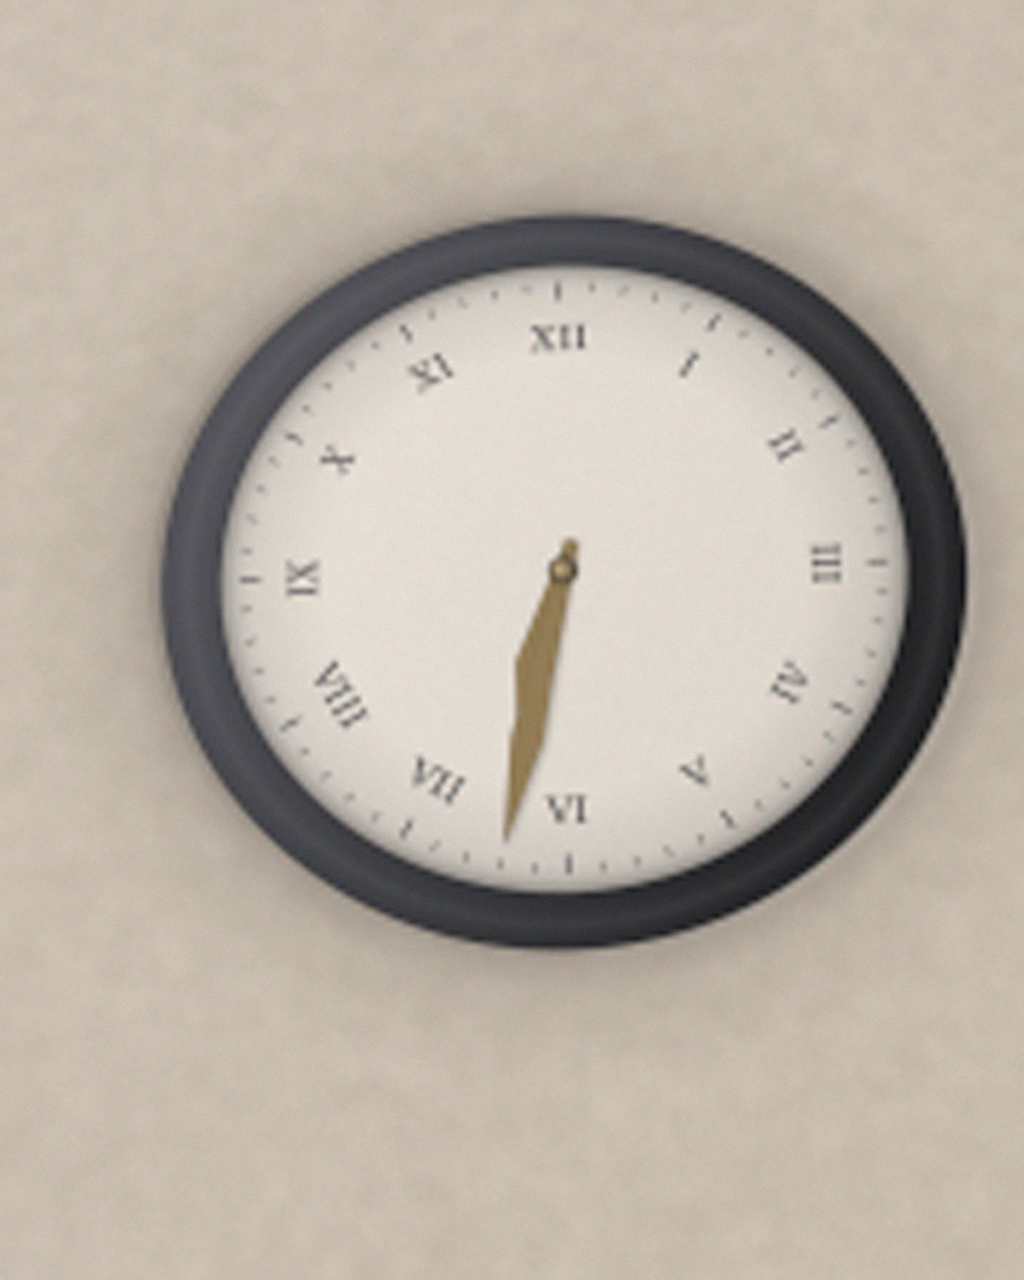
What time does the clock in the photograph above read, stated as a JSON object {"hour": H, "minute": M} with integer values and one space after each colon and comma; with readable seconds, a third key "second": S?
{"hour": 6, "minute": 32}
